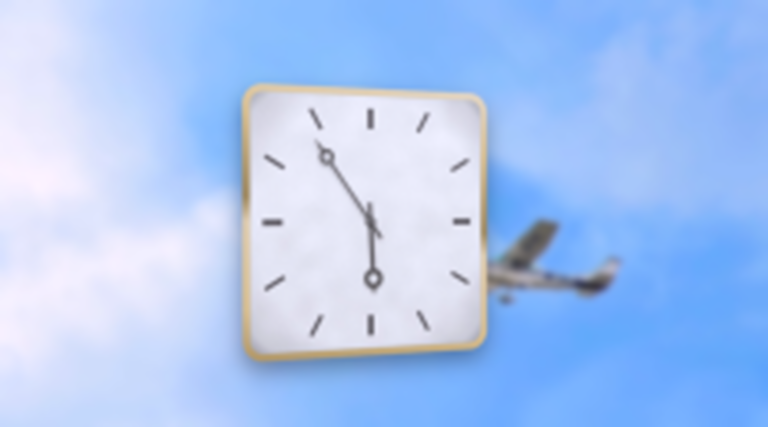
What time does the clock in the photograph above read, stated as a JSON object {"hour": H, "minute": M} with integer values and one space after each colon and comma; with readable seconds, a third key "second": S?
{"hour": 5, "minute": 54}
